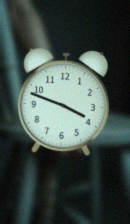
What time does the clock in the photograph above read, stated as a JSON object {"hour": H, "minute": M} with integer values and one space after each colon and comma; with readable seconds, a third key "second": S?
{"hour": 3, "minute": 48}
